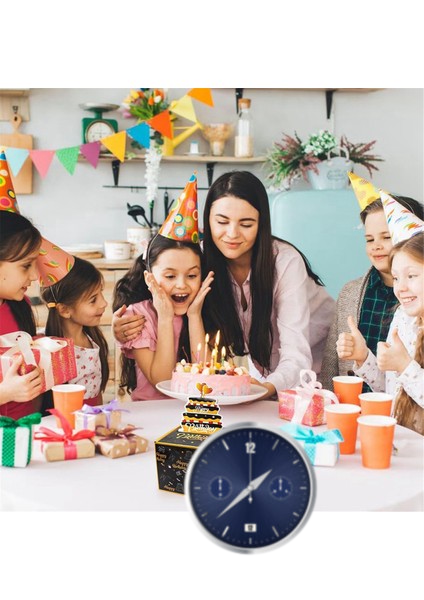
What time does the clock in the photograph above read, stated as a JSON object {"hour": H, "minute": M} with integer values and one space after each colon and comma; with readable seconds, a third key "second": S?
{"hour": 1, "minute": 38}
